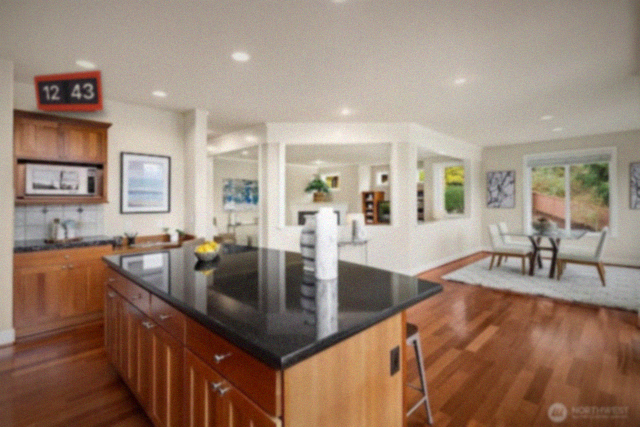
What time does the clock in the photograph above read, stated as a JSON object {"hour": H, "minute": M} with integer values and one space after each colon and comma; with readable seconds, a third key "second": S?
{"hour": 12, "minute": 43}
